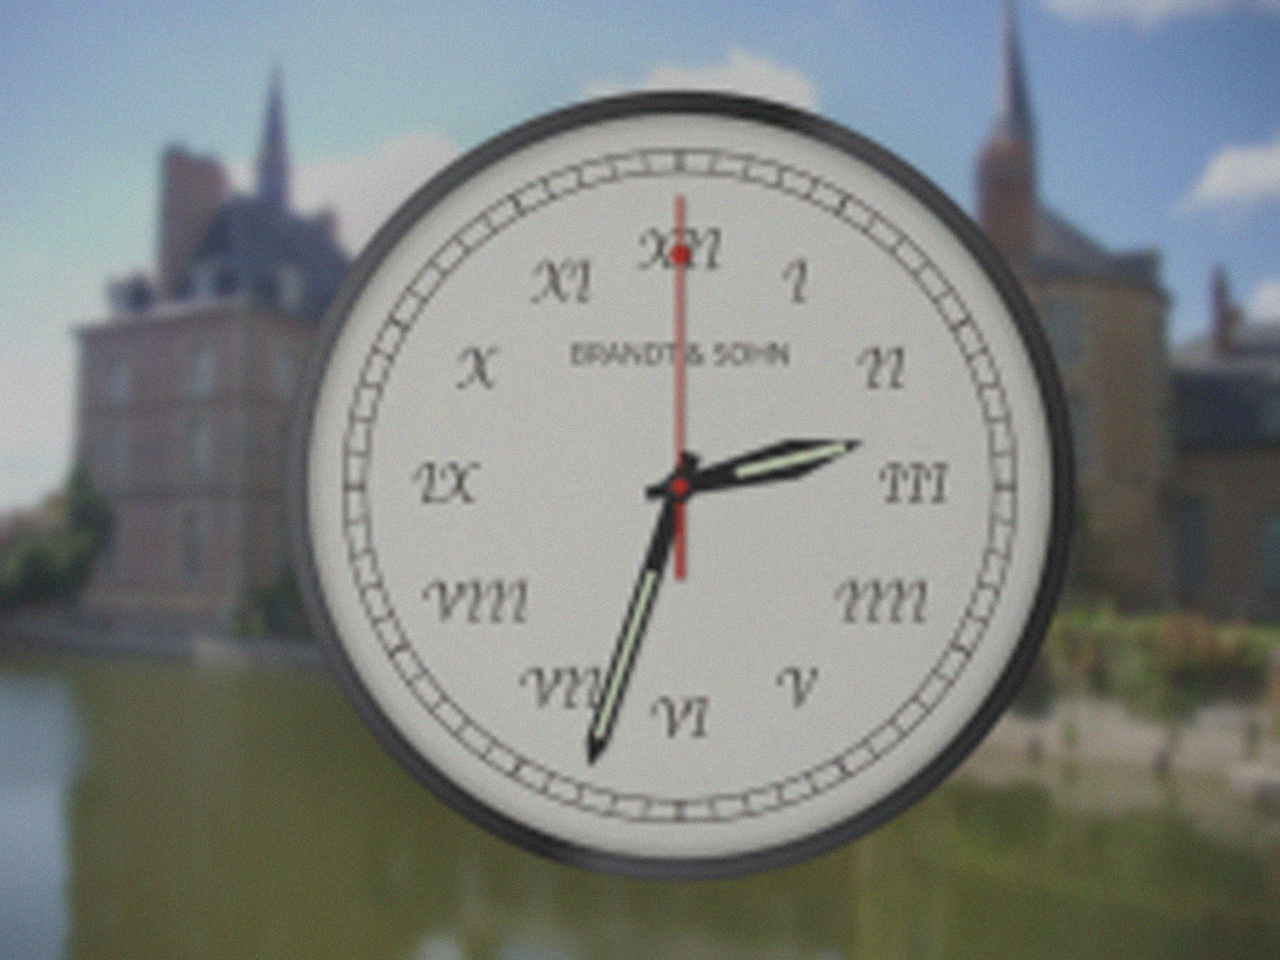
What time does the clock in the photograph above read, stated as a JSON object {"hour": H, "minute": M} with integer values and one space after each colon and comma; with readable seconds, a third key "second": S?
{"hour": 2, "minute": 33, "second": 0}
